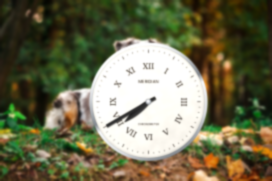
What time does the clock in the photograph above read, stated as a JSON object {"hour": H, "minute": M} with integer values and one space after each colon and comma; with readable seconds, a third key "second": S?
{"hour": 7, "minute": 40}
